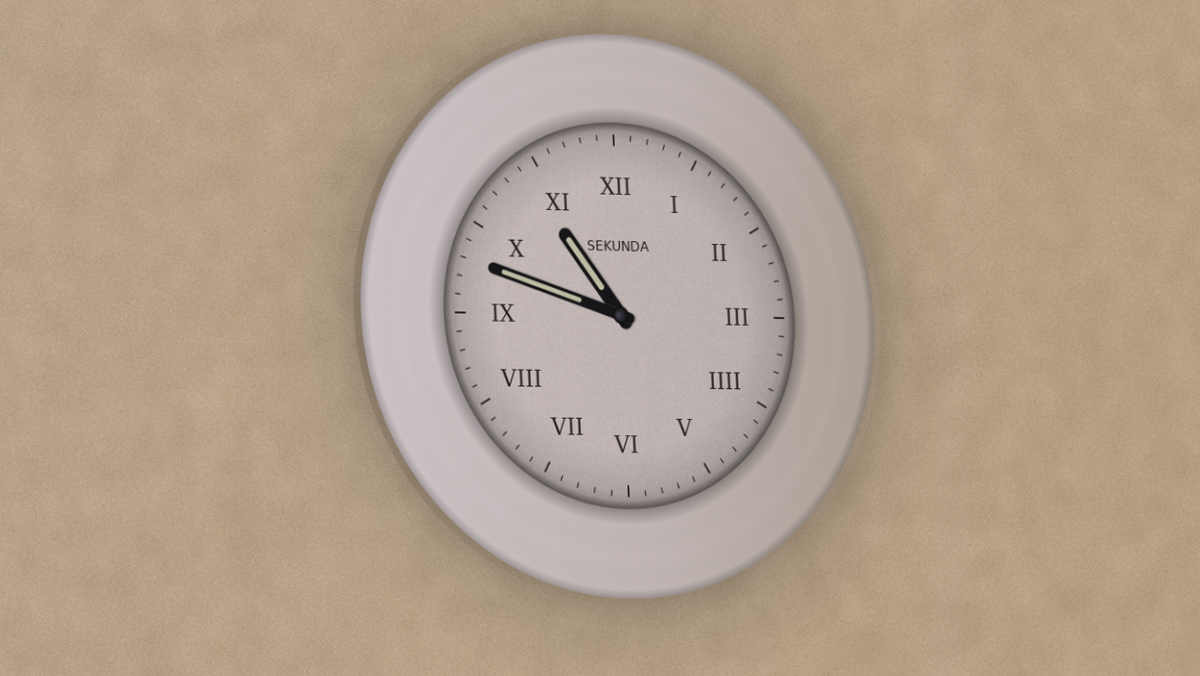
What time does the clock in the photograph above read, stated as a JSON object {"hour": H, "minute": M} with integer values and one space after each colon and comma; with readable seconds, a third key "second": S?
{"hour": 10, "minute": 48}
